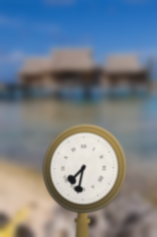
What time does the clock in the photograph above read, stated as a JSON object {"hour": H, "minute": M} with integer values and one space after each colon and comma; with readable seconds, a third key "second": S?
{"hour": 7, "minute": 32}
